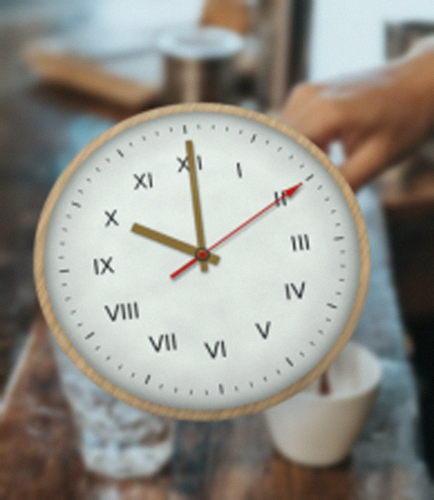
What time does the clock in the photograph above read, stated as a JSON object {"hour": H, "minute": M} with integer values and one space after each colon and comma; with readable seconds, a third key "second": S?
{"hour": 10, "minute": 0, "second": 10}
